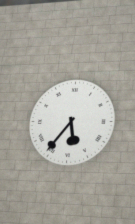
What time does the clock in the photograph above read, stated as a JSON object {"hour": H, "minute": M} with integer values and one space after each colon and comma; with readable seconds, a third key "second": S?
{"hour": 5, "minute": 36}
